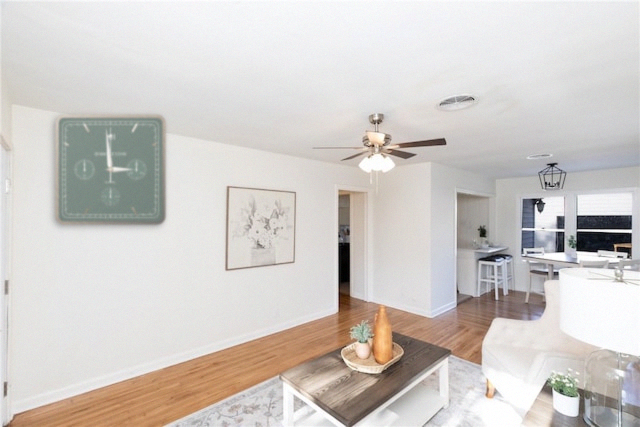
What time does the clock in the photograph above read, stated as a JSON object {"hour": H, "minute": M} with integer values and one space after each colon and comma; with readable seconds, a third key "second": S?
{"hour": 2, "minute": 59}
